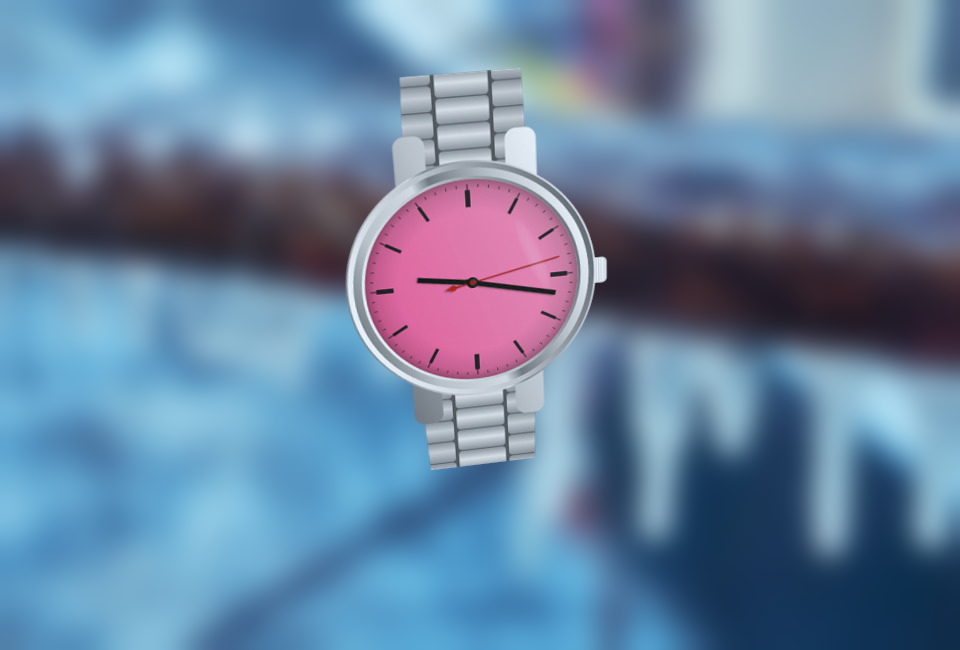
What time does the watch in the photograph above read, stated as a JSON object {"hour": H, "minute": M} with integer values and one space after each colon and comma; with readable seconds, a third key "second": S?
{"hour": 9, "minute": 17, "second": 13}
